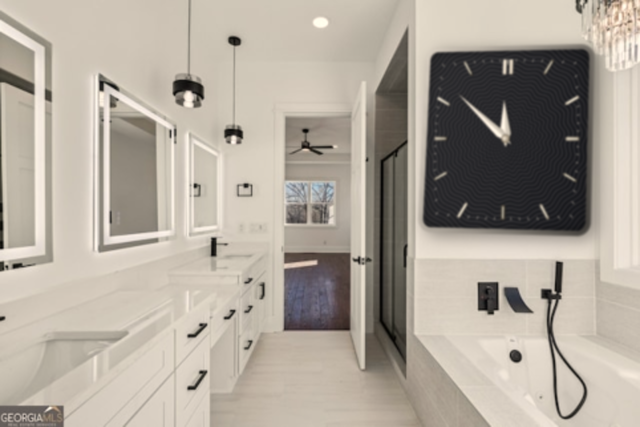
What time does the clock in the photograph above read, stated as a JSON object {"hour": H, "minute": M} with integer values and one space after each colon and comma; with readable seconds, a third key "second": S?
{"hour": 11, "minute": 52}
